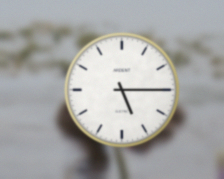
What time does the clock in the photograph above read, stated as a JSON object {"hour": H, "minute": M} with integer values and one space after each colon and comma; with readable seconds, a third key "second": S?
{"hour": 5, "minute": 15}
